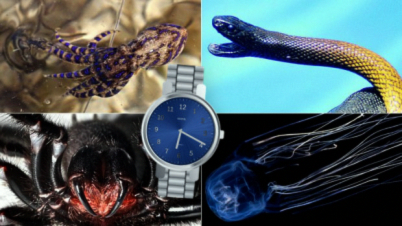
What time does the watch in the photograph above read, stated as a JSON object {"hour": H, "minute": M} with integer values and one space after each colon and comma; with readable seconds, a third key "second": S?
{"hour": 6, "minute": 19}
